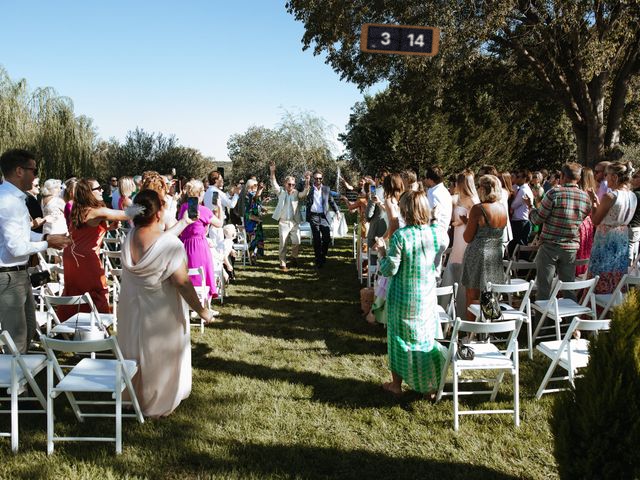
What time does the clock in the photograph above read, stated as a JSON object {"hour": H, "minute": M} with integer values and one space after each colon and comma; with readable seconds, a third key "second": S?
{"hour": 3, "minute": 14}
